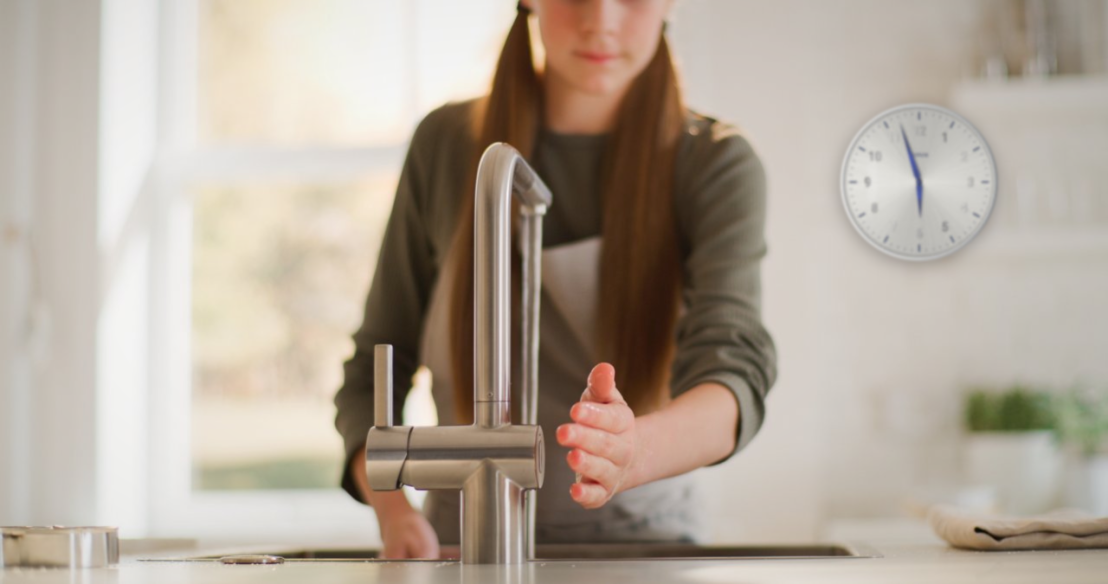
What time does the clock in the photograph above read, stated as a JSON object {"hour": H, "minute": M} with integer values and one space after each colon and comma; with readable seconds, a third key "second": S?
{"hour": 5, "minute": 57}
